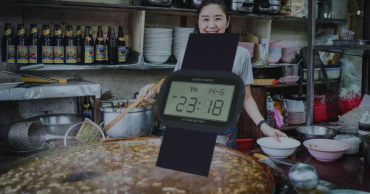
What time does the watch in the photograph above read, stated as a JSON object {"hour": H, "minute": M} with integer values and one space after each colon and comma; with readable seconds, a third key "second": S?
{"hour": 23, "minute": 18}
